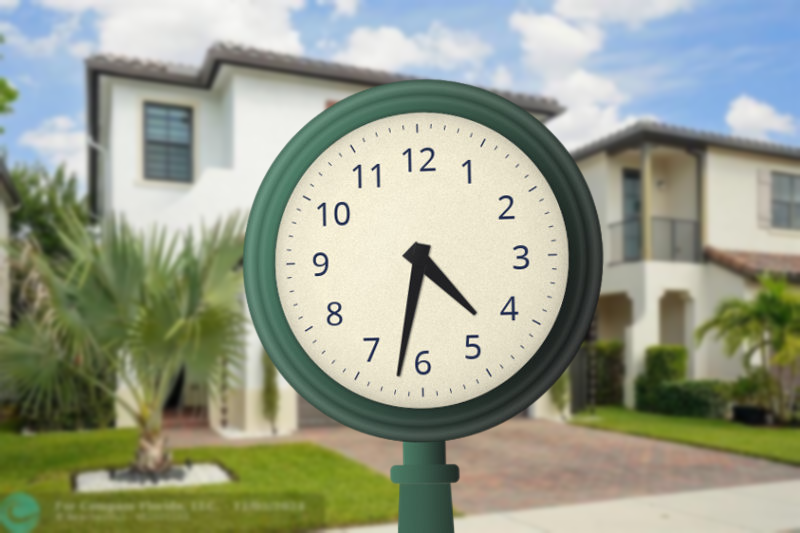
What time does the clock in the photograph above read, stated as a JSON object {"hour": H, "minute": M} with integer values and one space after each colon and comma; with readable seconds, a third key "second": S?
{"hour": 4, "minute": 32}
